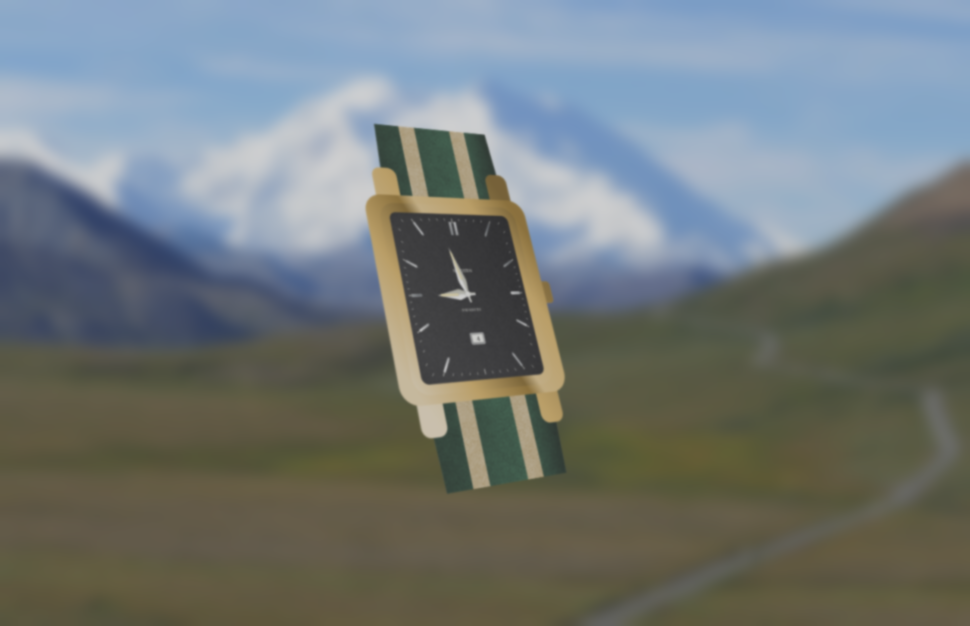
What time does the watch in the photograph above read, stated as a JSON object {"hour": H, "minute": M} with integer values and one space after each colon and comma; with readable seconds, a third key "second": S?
{"hour": 8, "minute": 58}
